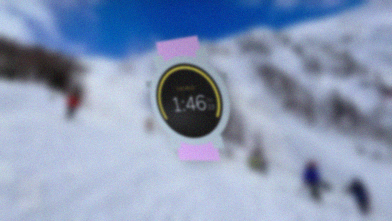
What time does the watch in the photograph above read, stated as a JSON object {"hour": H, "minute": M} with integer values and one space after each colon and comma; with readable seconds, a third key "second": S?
{"hour": 1, "minute": 46}
